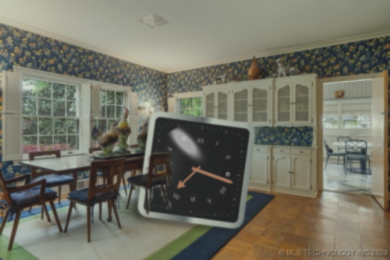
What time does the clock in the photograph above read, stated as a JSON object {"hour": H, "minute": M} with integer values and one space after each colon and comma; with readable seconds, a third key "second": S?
{"hour": 7, "minute": 17}
